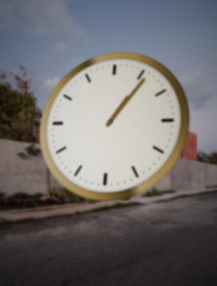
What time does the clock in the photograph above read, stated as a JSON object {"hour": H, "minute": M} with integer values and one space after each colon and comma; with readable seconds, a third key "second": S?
{"hour": 1, "minute": 6}
